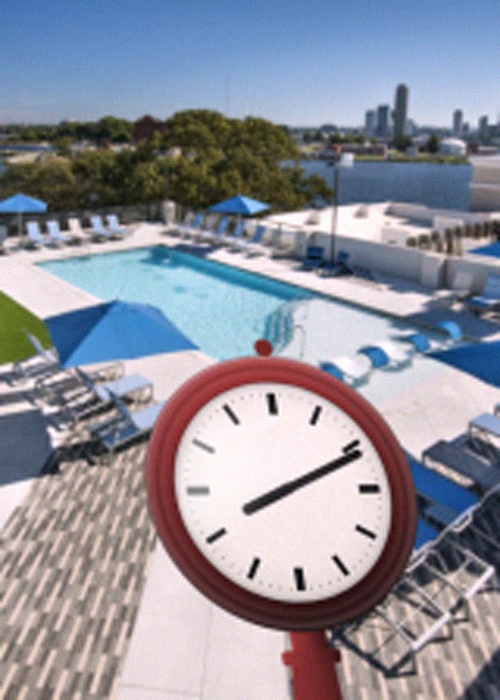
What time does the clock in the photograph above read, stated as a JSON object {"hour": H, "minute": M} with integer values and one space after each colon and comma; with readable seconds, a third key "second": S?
{"hour": 8, "minute": 11}
